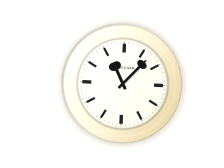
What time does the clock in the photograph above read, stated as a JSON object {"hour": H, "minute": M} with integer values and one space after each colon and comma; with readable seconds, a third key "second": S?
{"hour": 11, "minute": 7}
